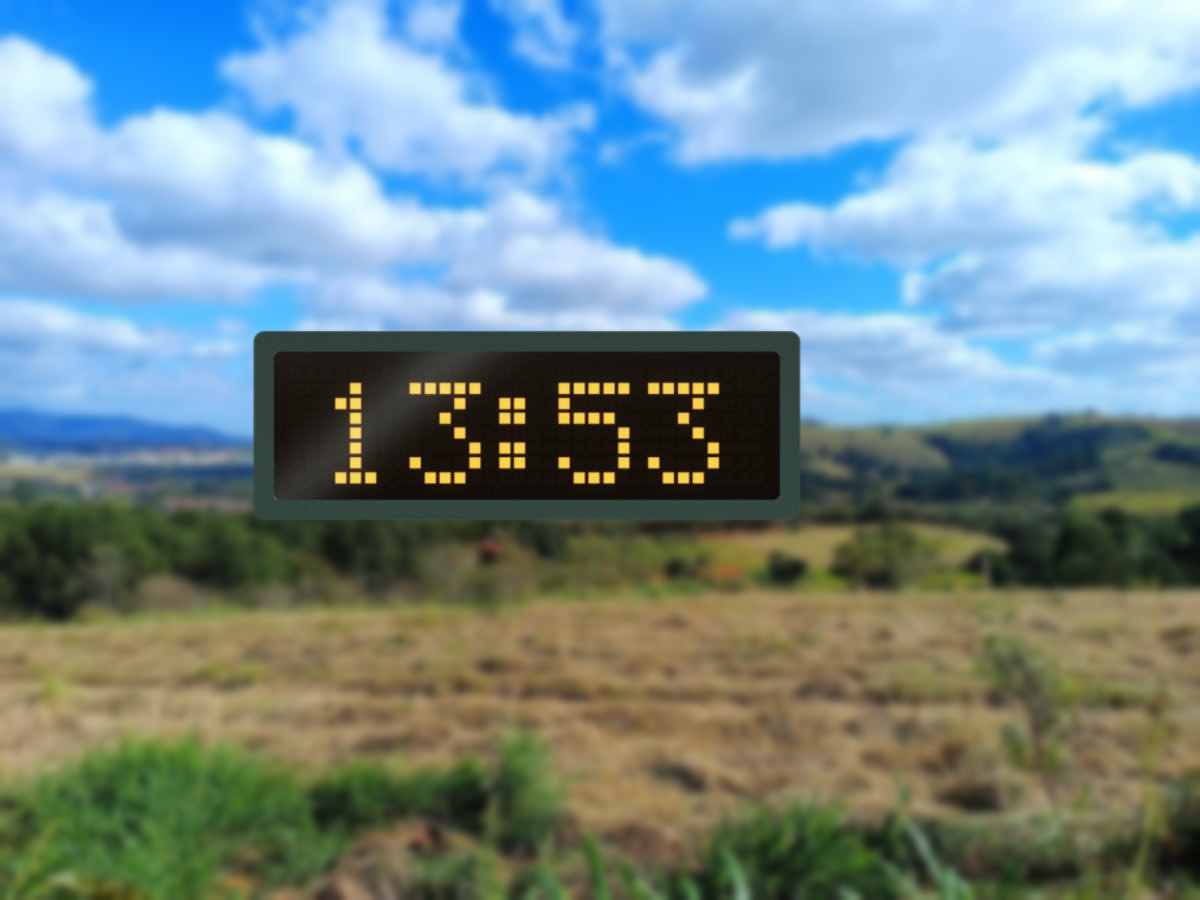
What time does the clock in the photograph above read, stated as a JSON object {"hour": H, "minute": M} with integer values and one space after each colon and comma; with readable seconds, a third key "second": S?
{"hour": 13, "minute": 53}
